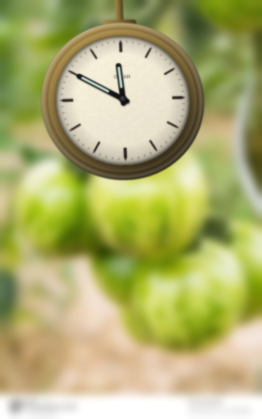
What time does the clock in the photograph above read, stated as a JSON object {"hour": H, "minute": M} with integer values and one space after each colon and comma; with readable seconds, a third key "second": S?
{"hour": 11, "minute": 50}
